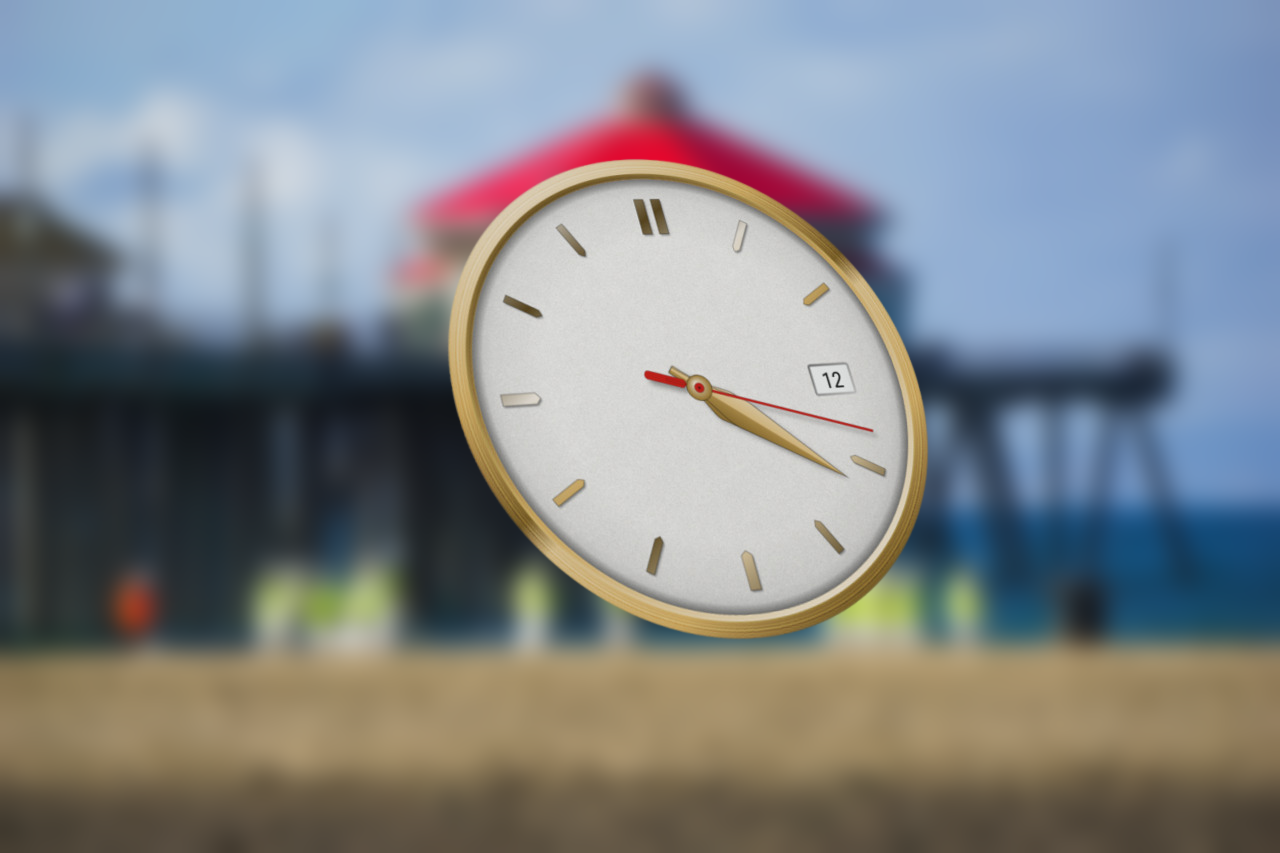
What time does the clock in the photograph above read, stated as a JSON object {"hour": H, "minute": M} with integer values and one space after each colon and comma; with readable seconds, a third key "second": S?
{"hour": 4, "minute": 21, "second": 18}
